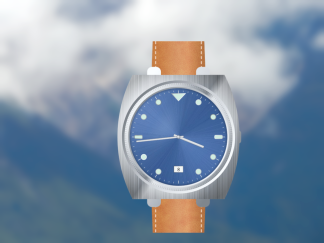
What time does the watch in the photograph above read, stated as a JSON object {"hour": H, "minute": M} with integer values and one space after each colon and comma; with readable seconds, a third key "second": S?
{"hour": 3, "minute": 44}
